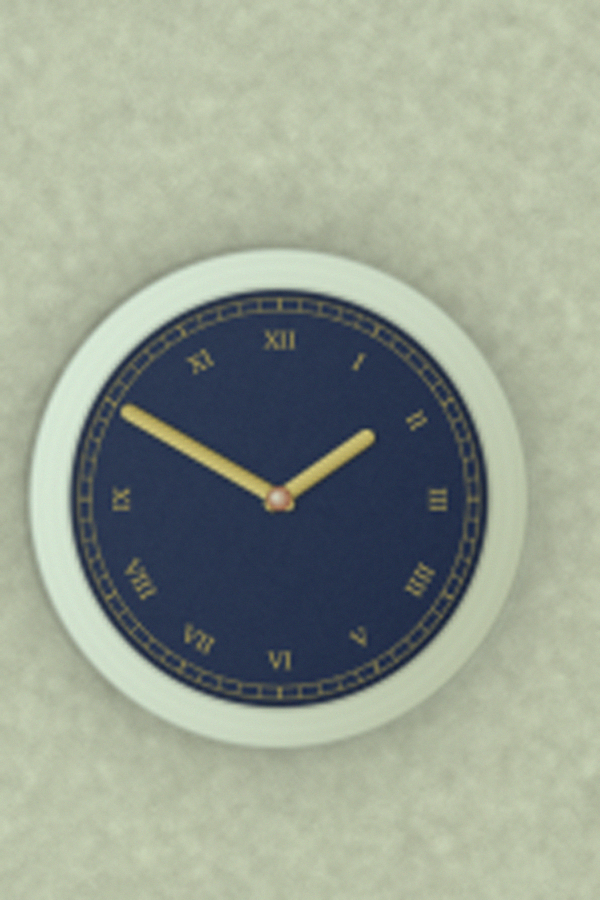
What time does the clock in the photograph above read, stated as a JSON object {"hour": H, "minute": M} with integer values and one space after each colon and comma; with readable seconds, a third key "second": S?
{"hour": 1, "minute": 50}
